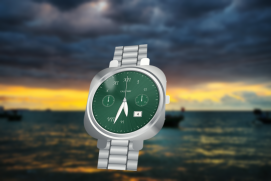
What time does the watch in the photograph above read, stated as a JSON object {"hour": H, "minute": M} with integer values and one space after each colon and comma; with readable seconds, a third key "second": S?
{"hour": 5, "minute": 33}
